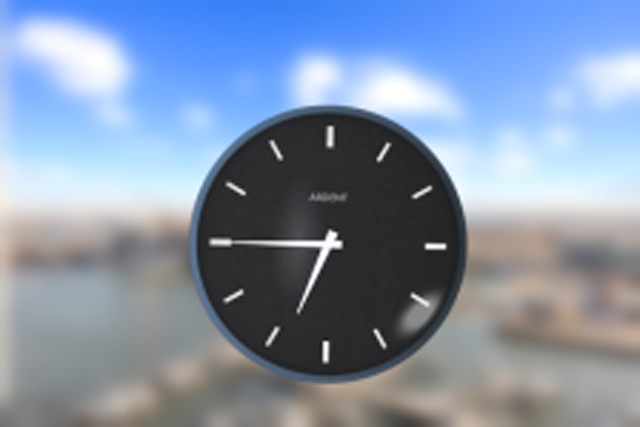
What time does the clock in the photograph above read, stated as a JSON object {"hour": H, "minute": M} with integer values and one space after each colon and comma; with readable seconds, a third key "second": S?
{"hour": 6, "minute": 45}
